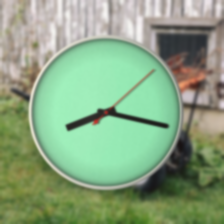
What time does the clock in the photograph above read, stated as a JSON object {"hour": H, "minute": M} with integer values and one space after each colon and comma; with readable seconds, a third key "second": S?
{"hour": 8, "minute": 17, "second": 8}
